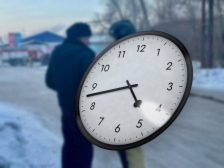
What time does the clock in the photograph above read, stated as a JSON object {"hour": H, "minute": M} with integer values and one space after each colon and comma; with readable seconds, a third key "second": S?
{"hour": 4, "minute": 43}
